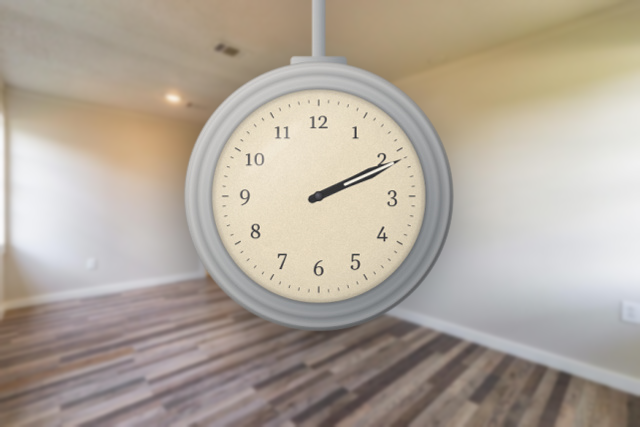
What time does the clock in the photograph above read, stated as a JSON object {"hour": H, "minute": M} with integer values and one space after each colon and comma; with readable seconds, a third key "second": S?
{"hour": 2, "minute": 11}
